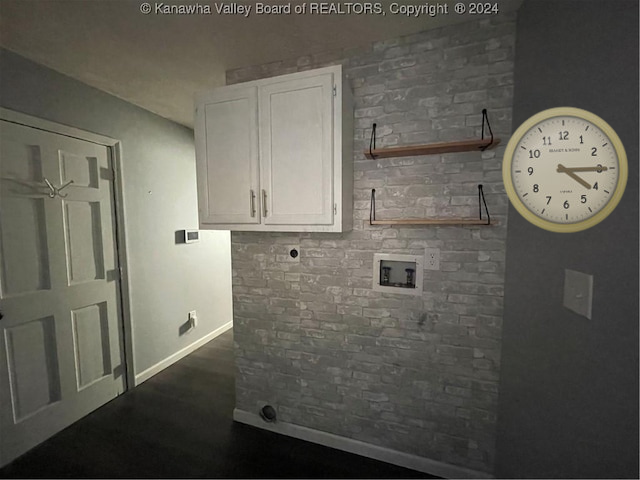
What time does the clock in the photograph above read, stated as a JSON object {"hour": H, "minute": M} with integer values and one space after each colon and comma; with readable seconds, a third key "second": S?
{"hour": 4, "minute": 15}
